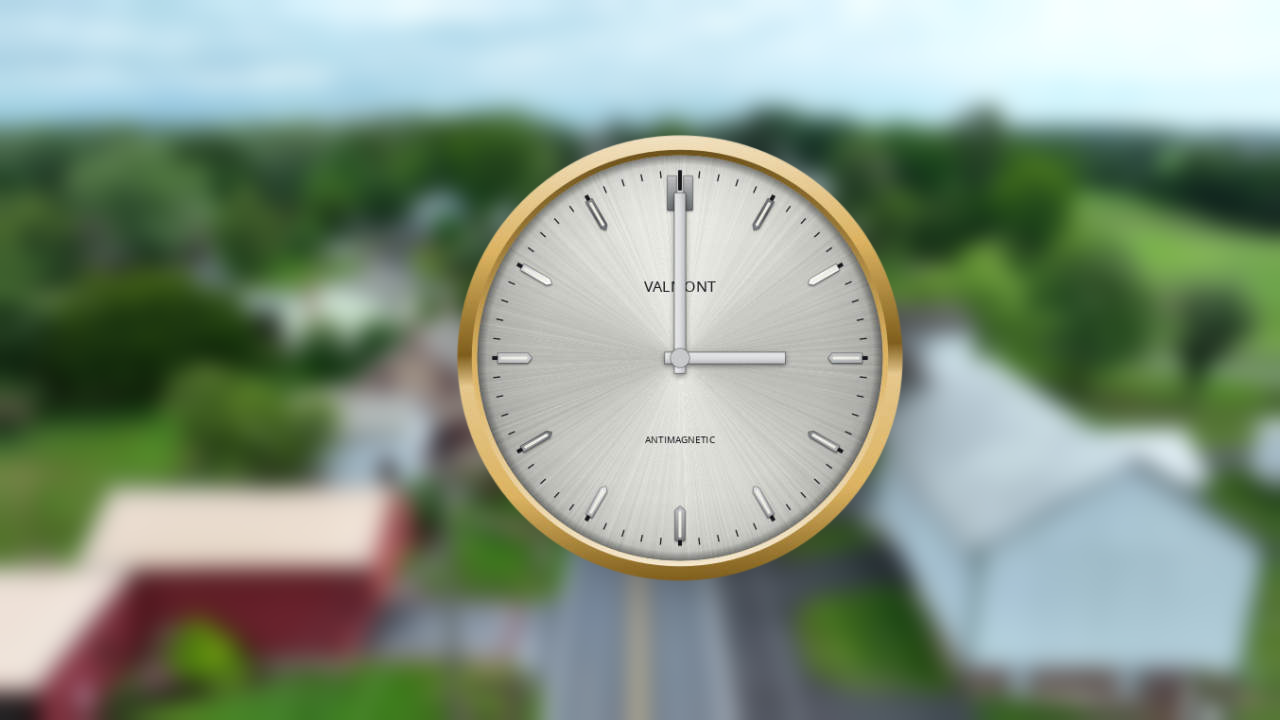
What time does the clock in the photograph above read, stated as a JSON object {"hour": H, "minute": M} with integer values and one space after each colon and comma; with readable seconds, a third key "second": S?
{"hour": 3, "minute": 0}
